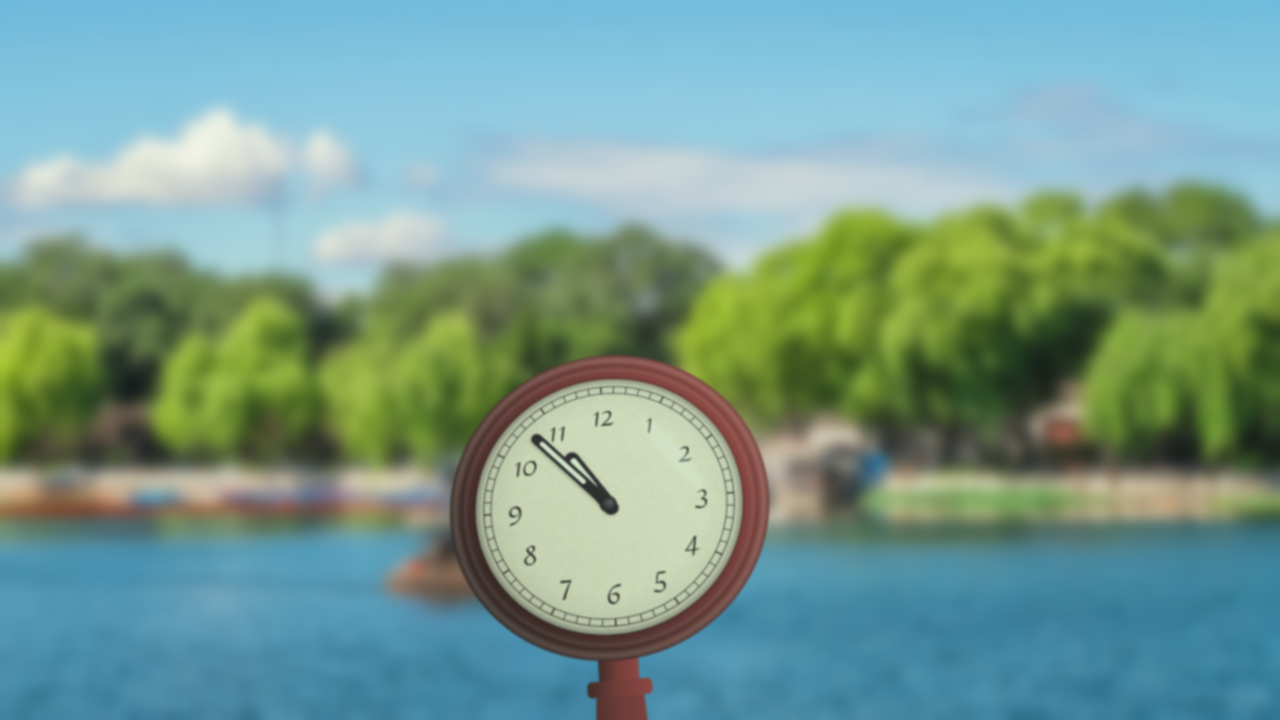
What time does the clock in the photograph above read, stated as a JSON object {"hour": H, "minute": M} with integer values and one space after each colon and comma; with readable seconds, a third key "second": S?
{"hour": 10, "minute": 53}
